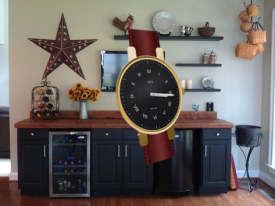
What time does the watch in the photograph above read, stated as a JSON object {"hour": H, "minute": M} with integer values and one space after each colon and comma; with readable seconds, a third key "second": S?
{"hour": 3, "minute": 16}
